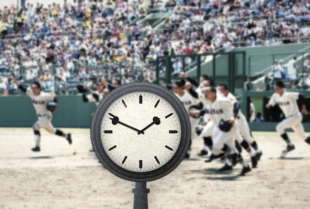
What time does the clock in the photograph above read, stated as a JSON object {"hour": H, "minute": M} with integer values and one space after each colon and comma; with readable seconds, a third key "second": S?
{"hour": 1, "minute": 49}
